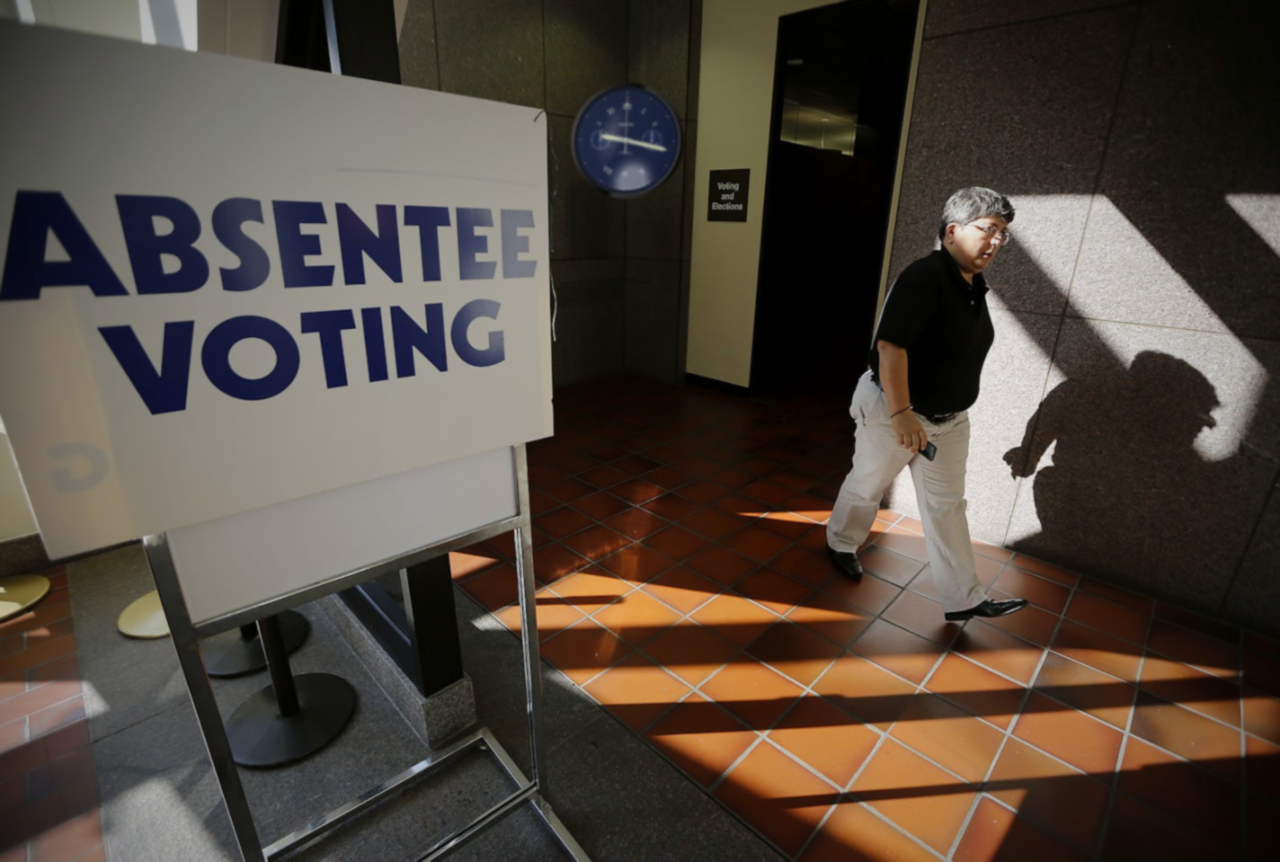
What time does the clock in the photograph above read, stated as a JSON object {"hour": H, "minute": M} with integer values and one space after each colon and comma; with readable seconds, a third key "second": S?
{"hour": 9, "minute": 17}
